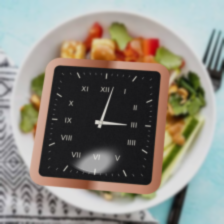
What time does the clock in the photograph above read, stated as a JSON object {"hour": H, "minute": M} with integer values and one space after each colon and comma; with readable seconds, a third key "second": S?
{"hour": 3, "minute": 2}
